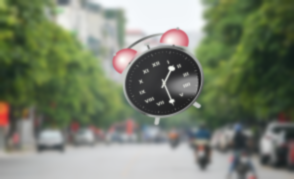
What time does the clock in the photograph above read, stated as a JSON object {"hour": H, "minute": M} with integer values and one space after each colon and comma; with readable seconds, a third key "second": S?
{"hour": 1, "minute": 30}
